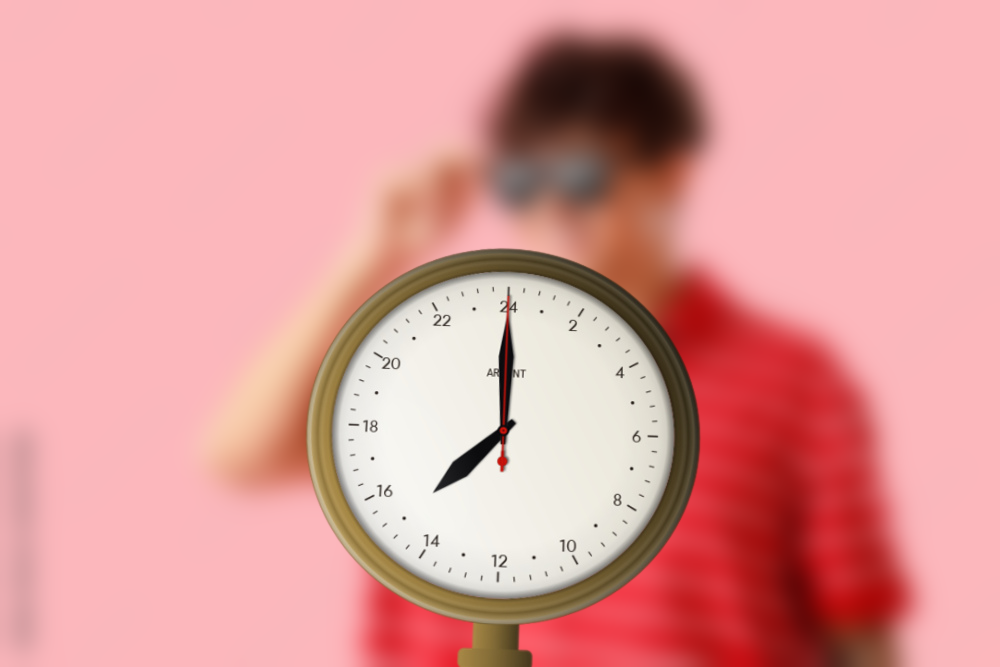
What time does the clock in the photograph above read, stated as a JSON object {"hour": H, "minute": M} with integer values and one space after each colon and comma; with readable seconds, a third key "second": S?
{"hour": 15, "minute": 0, "second": 0}
